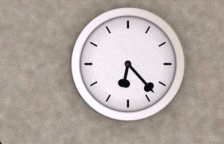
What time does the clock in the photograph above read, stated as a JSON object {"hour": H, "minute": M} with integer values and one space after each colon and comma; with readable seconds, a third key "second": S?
{"hour": 6, "minute": 23}
